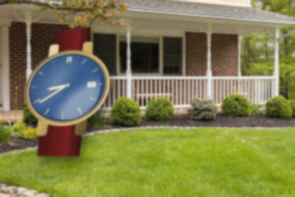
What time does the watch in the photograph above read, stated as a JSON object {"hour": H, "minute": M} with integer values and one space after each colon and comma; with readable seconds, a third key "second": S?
{"hour": 8, "minute": 39}
